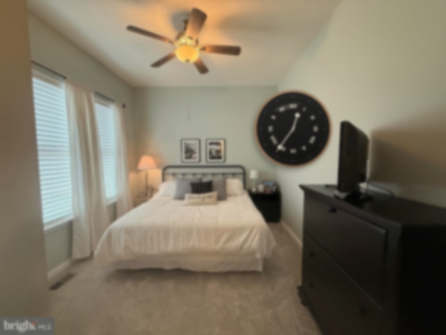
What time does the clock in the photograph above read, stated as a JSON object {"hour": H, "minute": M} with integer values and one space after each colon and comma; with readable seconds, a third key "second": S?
{"hour": 12, "minute": 36}
